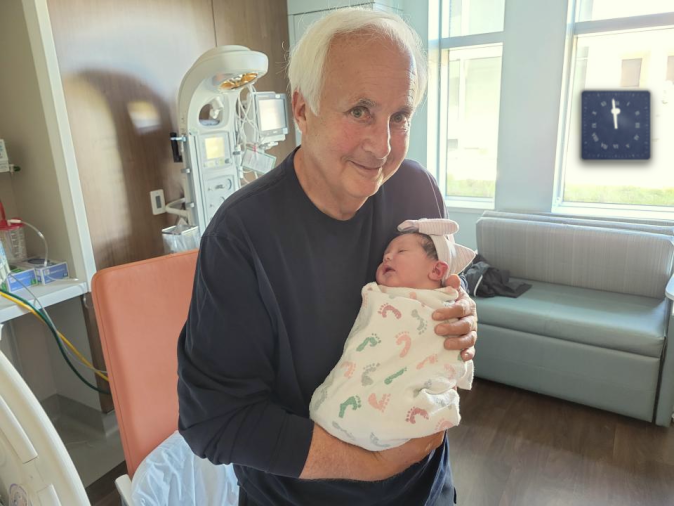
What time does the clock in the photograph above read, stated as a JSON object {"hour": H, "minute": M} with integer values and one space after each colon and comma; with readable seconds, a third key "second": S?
{"hour": 11, "minute": 59}
